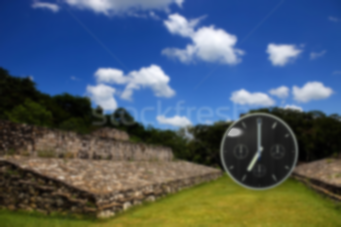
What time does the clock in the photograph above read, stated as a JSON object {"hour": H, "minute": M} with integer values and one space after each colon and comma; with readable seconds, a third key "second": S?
{"hour": 7, "minute": 0}
